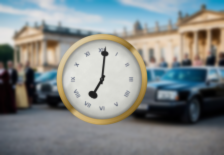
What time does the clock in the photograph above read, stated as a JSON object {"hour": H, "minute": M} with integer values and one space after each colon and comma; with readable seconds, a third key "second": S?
{"hour": 7, "minute": 1}
